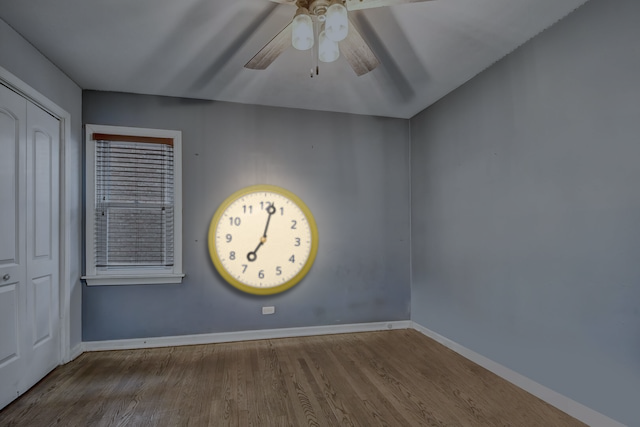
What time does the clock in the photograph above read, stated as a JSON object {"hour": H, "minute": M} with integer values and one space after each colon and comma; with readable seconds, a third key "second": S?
{"hour": 7, "minute": 2}
